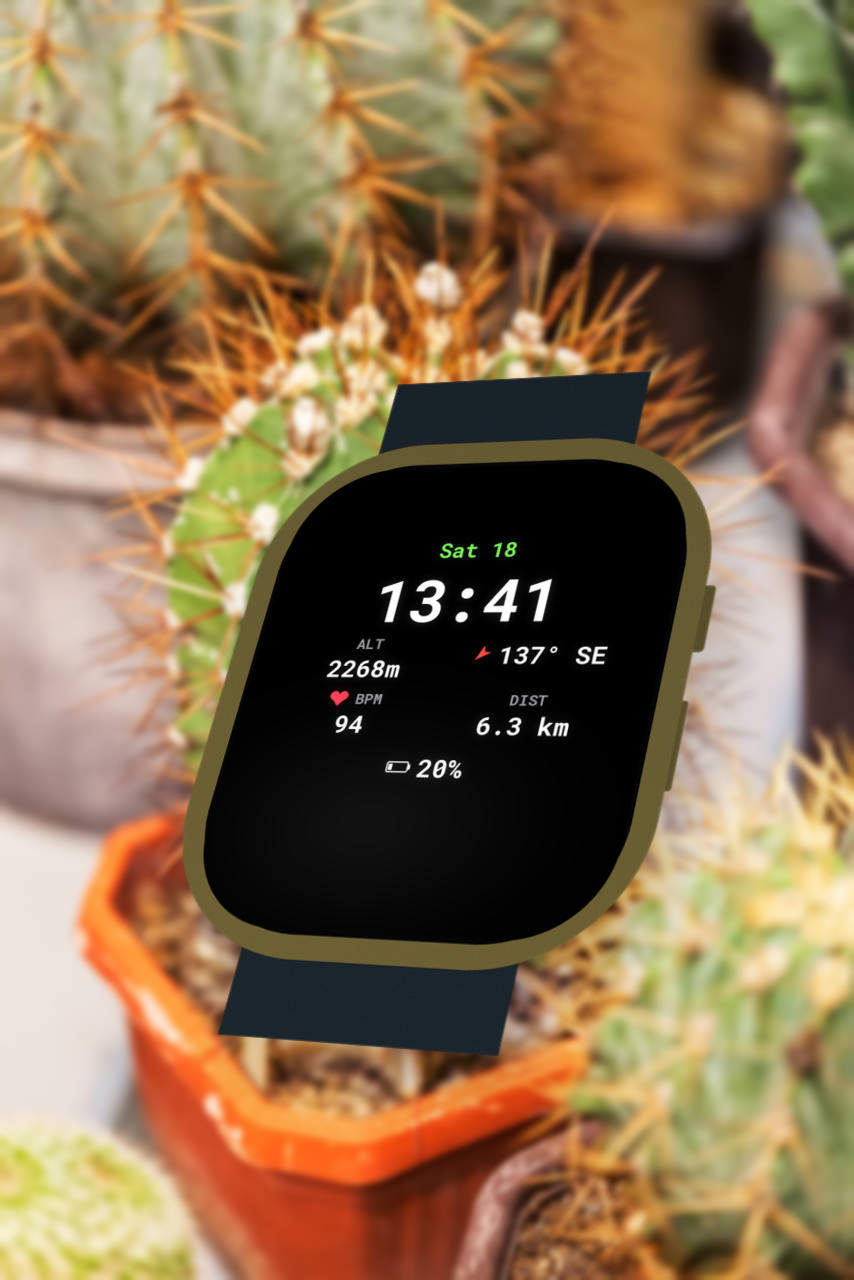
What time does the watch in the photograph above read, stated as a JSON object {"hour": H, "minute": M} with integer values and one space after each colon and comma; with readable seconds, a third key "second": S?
{"hour": 13, "minute": 41}
